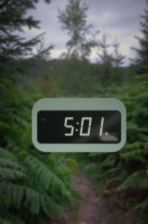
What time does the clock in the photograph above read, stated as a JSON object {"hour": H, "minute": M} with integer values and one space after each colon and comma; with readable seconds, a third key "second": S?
{"hour": 5, "minute": 1}
